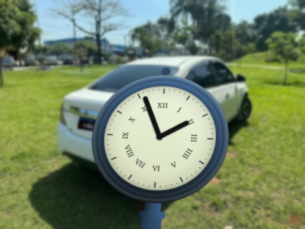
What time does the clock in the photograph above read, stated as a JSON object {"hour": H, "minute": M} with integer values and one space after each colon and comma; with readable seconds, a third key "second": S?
{"hour": 1, "minute": 56}
